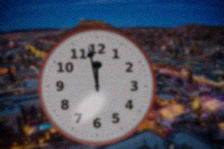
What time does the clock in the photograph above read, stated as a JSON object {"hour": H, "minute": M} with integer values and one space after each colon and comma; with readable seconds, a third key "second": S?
{"hour": 11, "minute": 58}
